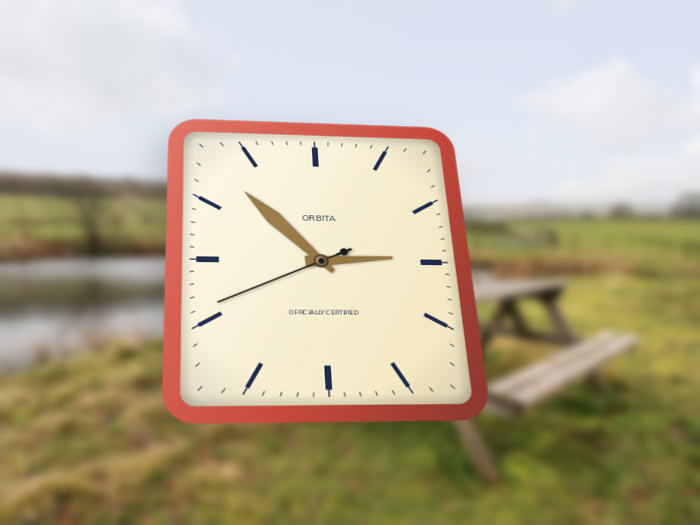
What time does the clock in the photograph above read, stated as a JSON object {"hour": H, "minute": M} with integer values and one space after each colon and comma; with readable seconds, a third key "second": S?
{"hour": 2, "minute": 52, "second": 41}
